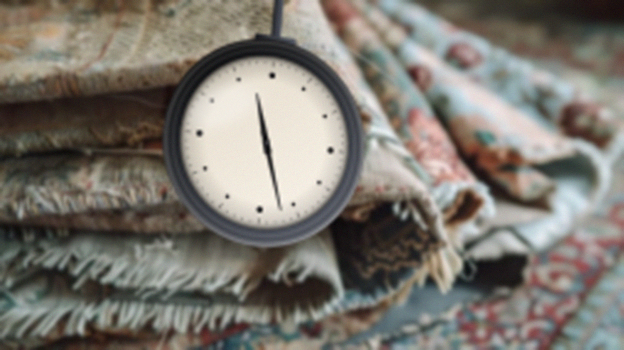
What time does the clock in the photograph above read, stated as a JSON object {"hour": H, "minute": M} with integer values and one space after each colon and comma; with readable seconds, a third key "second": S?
{"hour": 11, "minute": 27}
